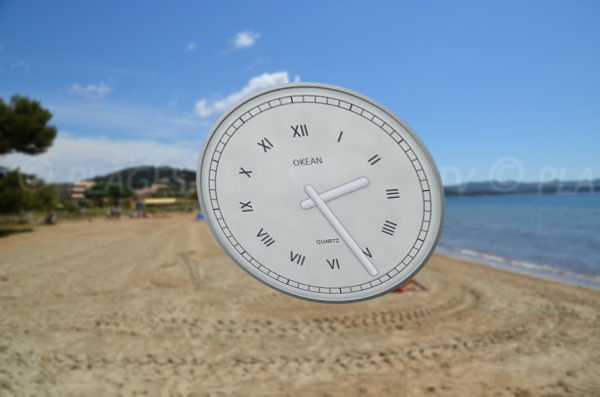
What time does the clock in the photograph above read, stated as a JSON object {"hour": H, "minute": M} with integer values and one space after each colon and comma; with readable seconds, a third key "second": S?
{"hour": 2, "minute": 26}
